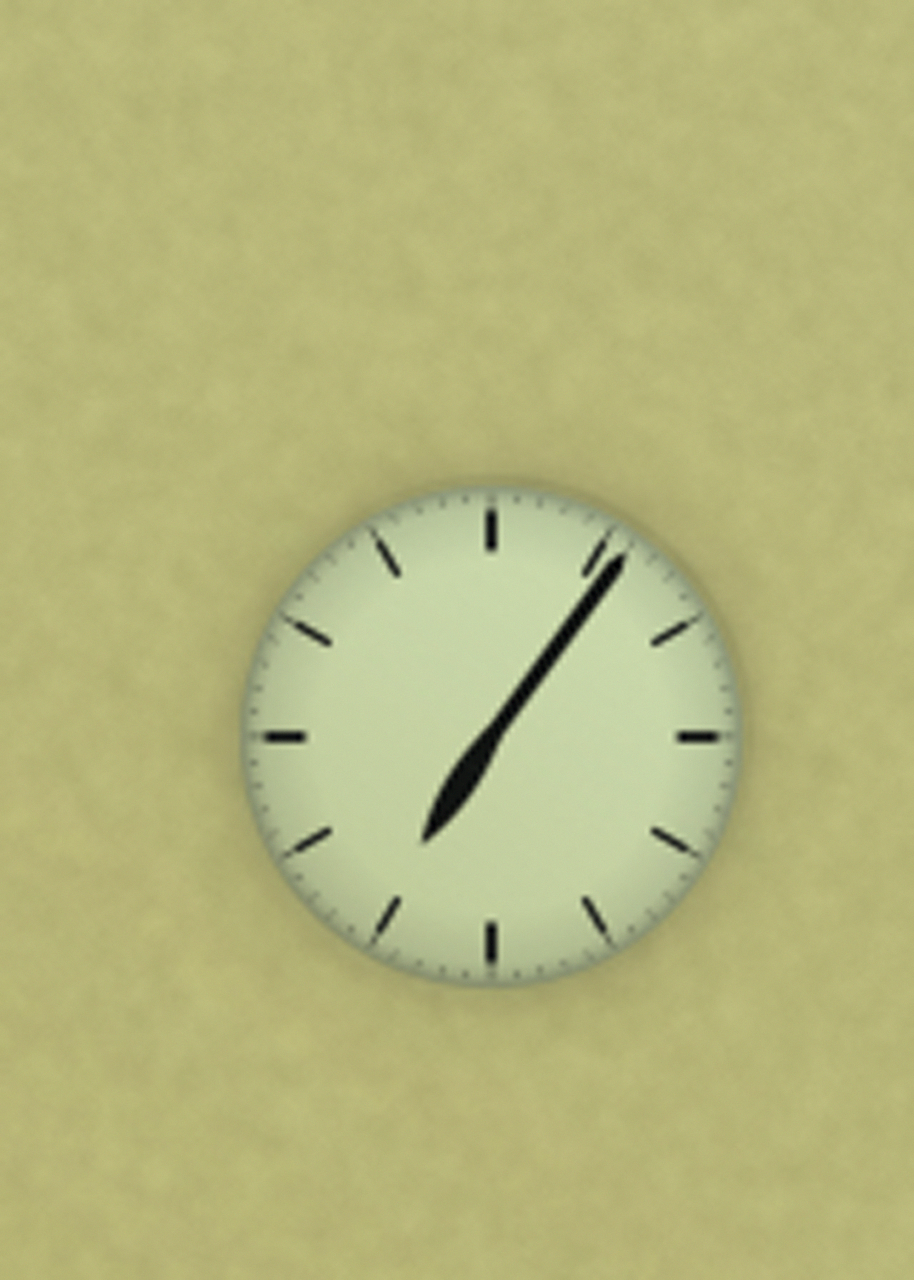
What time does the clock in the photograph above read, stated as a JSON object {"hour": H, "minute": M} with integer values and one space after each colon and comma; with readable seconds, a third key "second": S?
{"hour": 7, "minute": 6}
